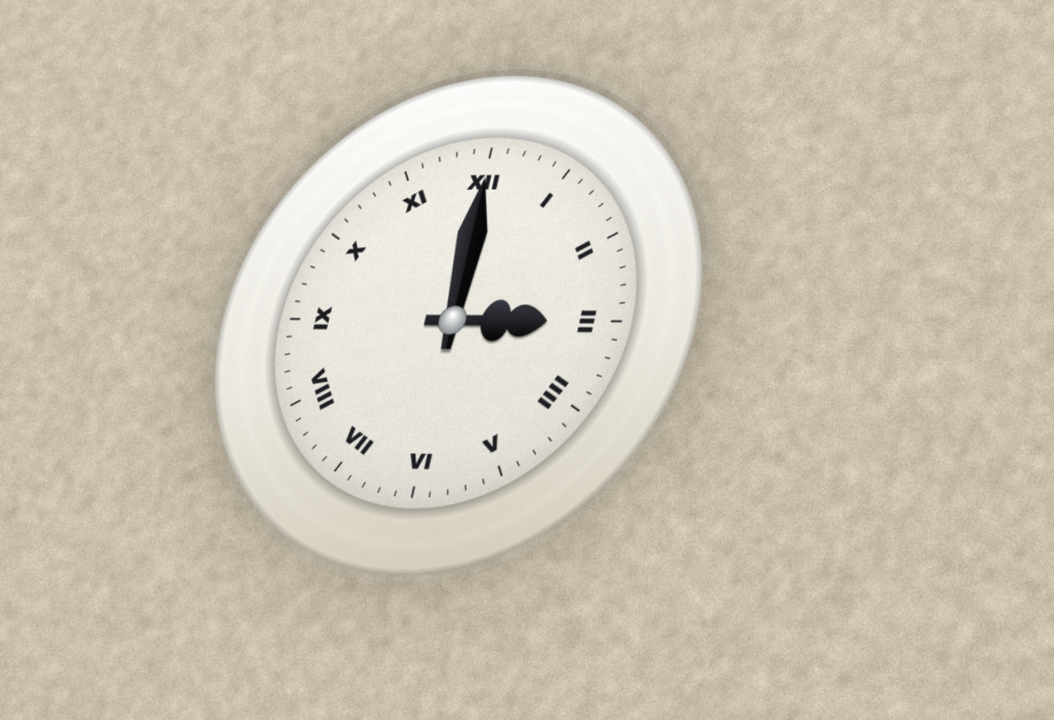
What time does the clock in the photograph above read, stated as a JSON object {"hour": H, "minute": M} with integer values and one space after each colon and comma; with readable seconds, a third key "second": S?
{"hour": 3, "minute": 0}
